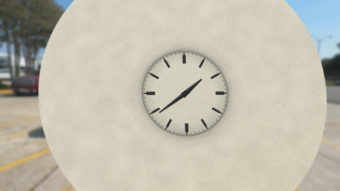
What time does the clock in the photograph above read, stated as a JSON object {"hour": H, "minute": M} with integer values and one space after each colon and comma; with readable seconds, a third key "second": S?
{"hour": 1, "minute": 39}
